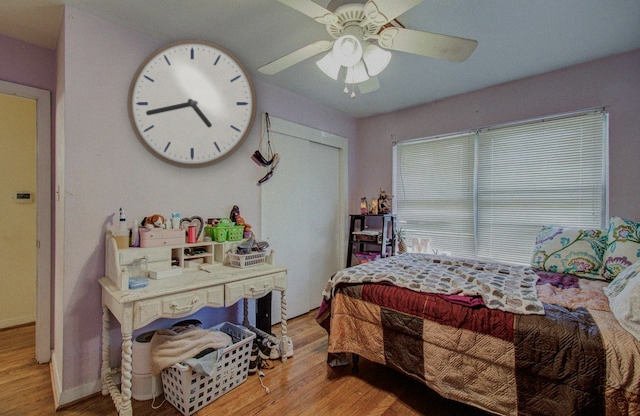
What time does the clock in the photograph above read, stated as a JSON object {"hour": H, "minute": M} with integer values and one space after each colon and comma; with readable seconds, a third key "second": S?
{"hour": 4, "minute": 43}
